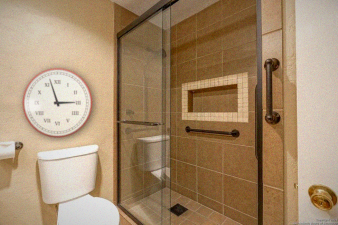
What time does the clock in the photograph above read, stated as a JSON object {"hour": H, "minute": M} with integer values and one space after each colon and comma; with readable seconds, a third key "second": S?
{"hour": 2, "minute": 57}
